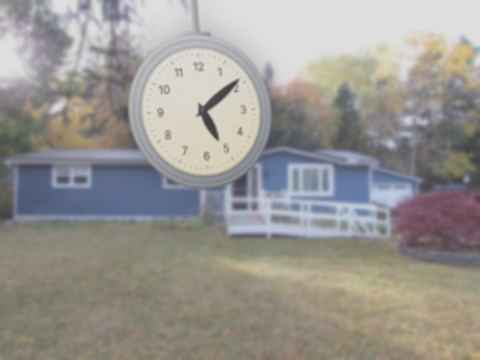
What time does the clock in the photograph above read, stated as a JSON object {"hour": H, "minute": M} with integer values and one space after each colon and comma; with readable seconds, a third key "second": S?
{"hour": 5, "minute": 9}
